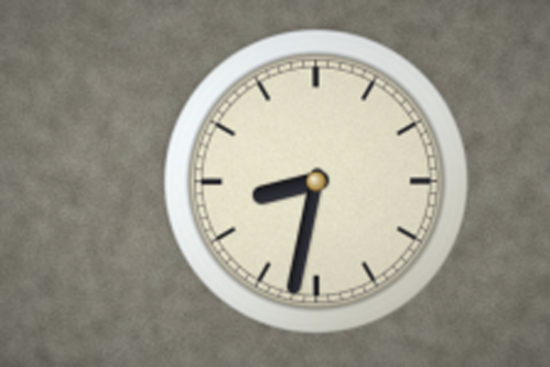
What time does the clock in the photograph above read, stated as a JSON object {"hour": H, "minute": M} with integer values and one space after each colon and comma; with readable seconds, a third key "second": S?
{"hour": 8, "minute": 32}
